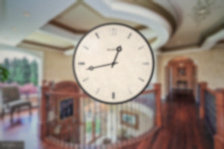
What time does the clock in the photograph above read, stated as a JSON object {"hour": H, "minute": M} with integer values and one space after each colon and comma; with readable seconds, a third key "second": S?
{"hour": 12, "minute": 43}
